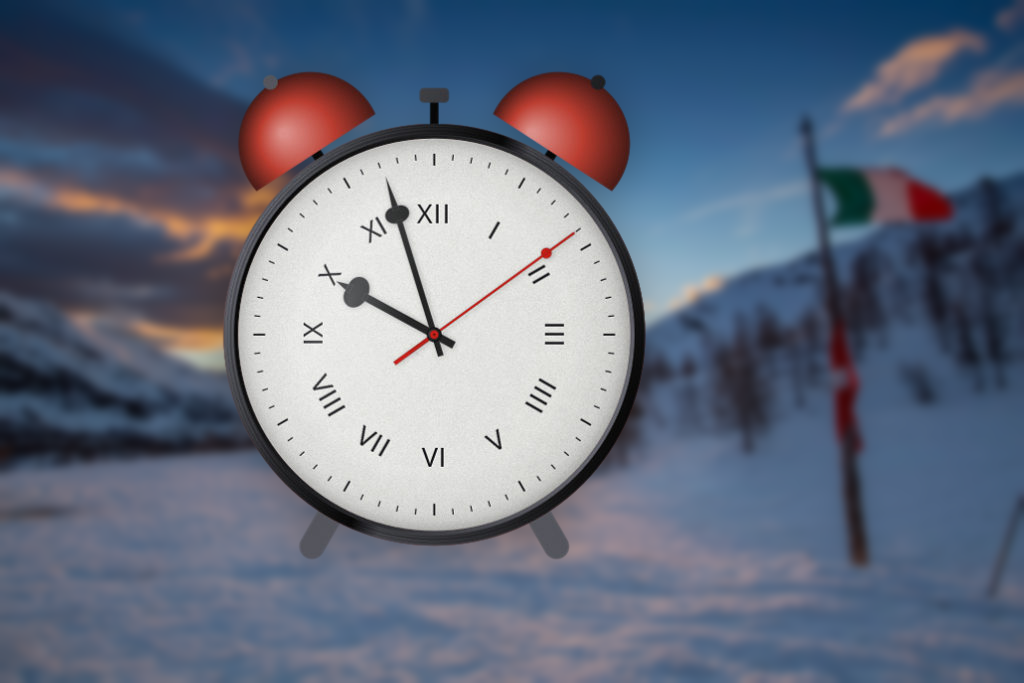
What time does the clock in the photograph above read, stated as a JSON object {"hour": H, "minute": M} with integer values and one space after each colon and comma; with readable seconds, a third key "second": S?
{"hour": 9, "minute": 57, "second": 9}
